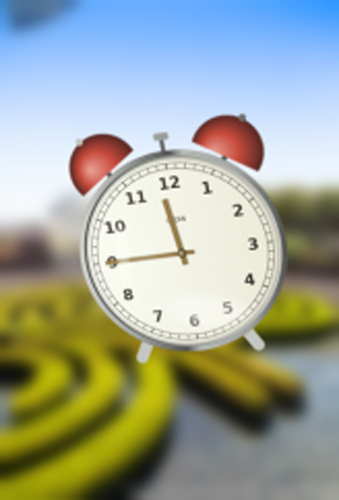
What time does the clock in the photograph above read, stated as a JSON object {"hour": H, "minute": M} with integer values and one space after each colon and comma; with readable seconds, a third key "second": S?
{"hour": 11, "minute": 45}
